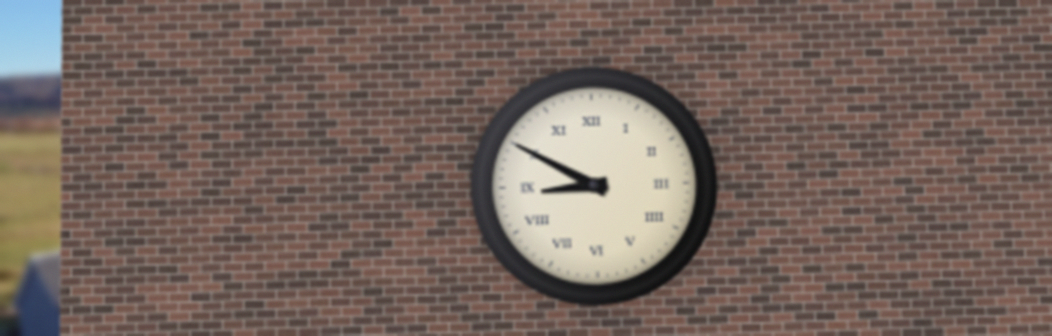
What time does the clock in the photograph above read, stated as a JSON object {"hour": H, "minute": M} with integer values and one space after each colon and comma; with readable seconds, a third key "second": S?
{"hour": 8, "minute": 50}
